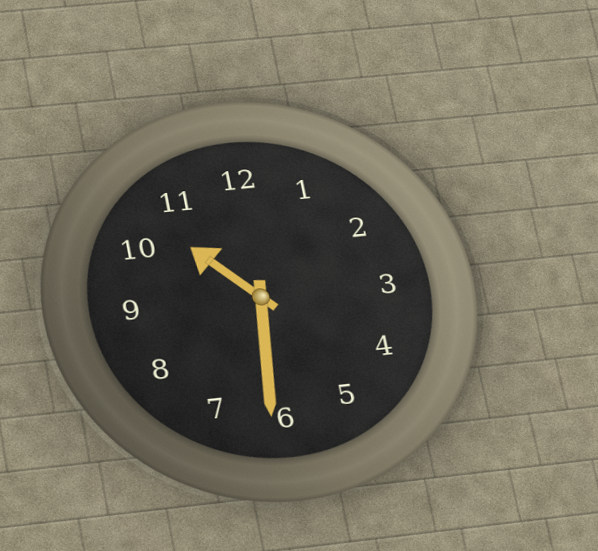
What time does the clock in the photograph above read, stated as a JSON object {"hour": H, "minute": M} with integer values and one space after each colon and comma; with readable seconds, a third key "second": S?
{"hour": 10, "minute": 31}
